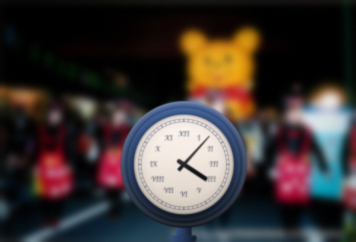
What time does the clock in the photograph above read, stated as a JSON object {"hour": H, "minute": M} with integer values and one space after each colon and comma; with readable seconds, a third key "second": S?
{"hour": 4, "minute": 7}
